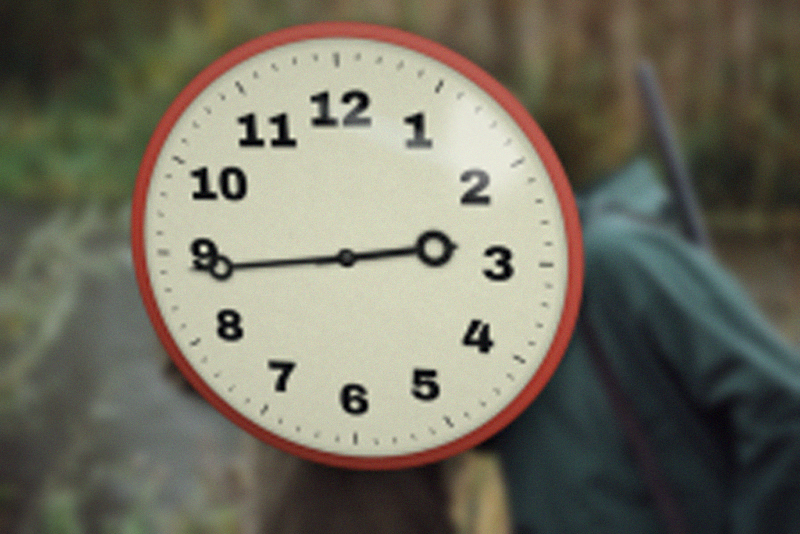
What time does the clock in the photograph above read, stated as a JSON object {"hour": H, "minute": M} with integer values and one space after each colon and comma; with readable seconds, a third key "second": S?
{"hour": 2, "minute": 44}
